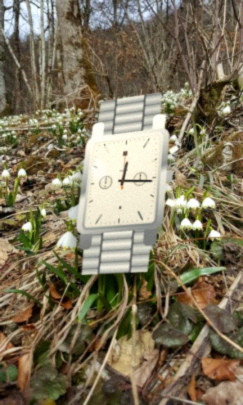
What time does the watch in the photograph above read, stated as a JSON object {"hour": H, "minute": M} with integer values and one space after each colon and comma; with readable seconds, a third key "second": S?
{"hour": 12, "minute": 16}
